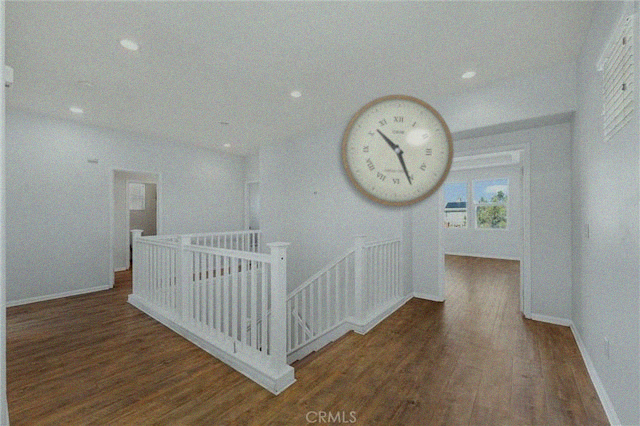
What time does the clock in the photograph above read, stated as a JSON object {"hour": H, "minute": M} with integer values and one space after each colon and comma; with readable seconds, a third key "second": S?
{"hour": 10, "minute": 26}
